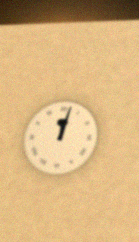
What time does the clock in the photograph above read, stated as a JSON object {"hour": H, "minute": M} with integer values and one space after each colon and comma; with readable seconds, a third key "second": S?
{"hour": 12, "minute": 2}
